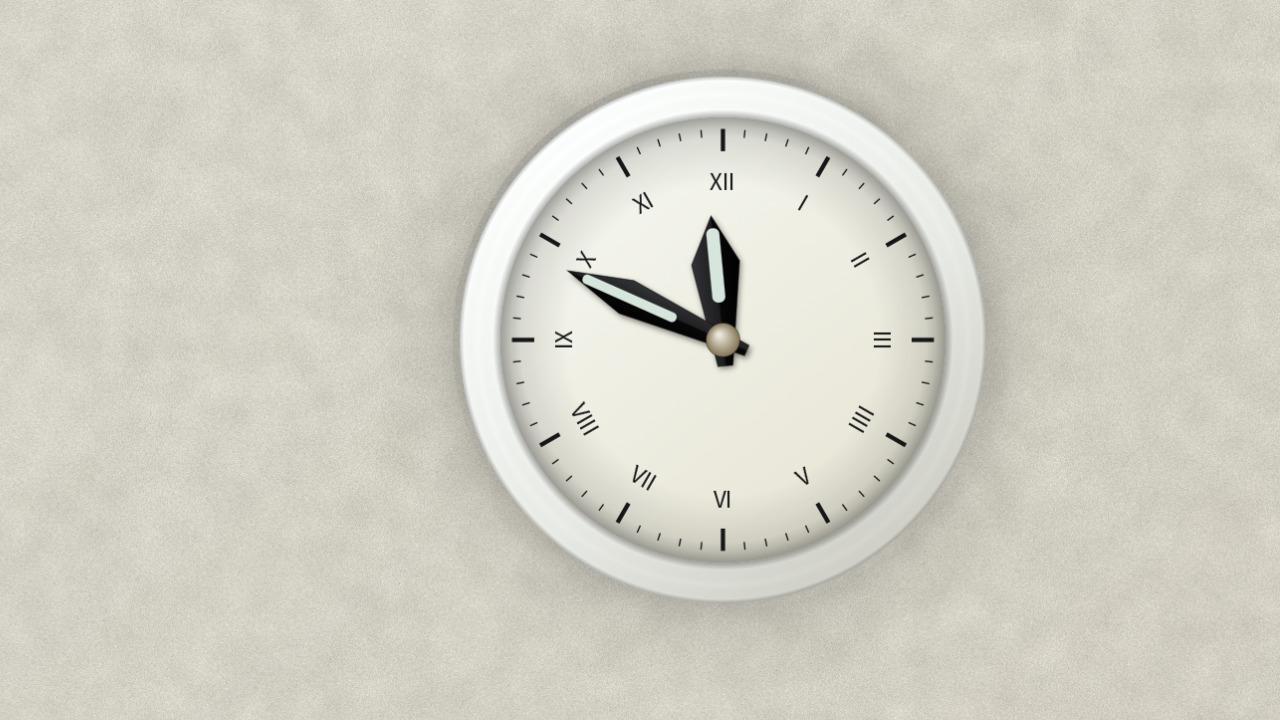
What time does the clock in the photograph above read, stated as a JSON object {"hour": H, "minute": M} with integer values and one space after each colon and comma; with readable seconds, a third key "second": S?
{"hour": 11, "minute": 49}
